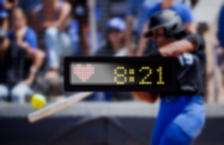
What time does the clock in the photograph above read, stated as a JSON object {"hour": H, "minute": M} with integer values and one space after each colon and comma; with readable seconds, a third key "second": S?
{"hour": 8, "minute": 21}
